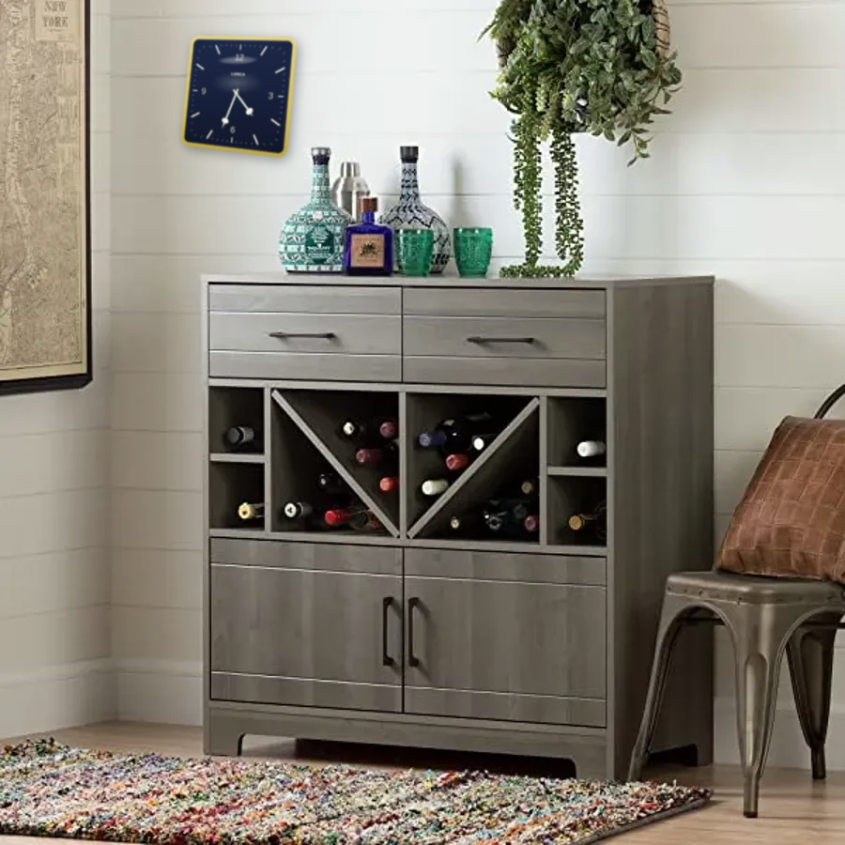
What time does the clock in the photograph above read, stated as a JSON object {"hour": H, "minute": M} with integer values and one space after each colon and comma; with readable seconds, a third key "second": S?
{"hour": 4, "minute": 33}
